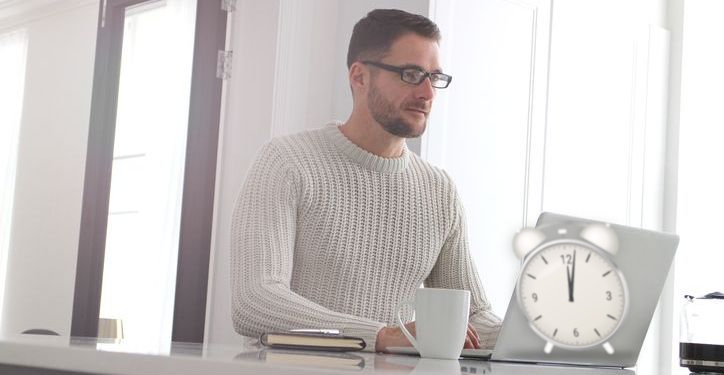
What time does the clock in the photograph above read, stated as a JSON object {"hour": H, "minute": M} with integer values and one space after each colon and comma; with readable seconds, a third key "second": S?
{"hour": 12, "minute": 2}
